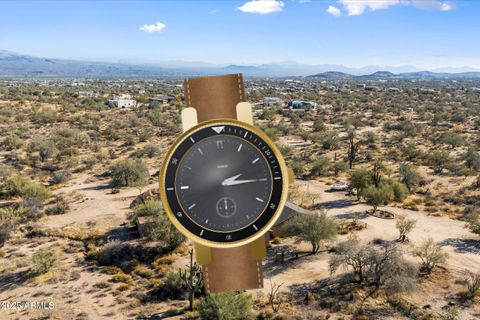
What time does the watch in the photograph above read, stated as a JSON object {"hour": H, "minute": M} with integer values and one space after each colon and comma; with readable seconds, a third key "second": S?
{"hour": 2, "minute": 15}
